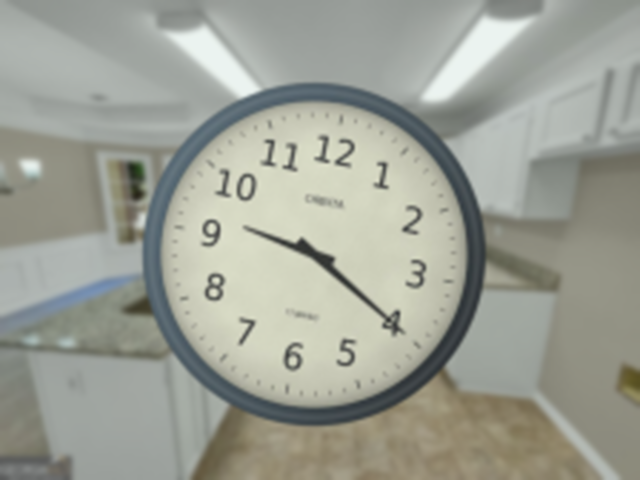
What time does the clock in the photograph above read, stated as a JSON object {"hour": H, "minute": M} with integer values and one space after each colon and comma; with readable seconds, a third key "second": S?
{"hour": 9, "minute": 20}
